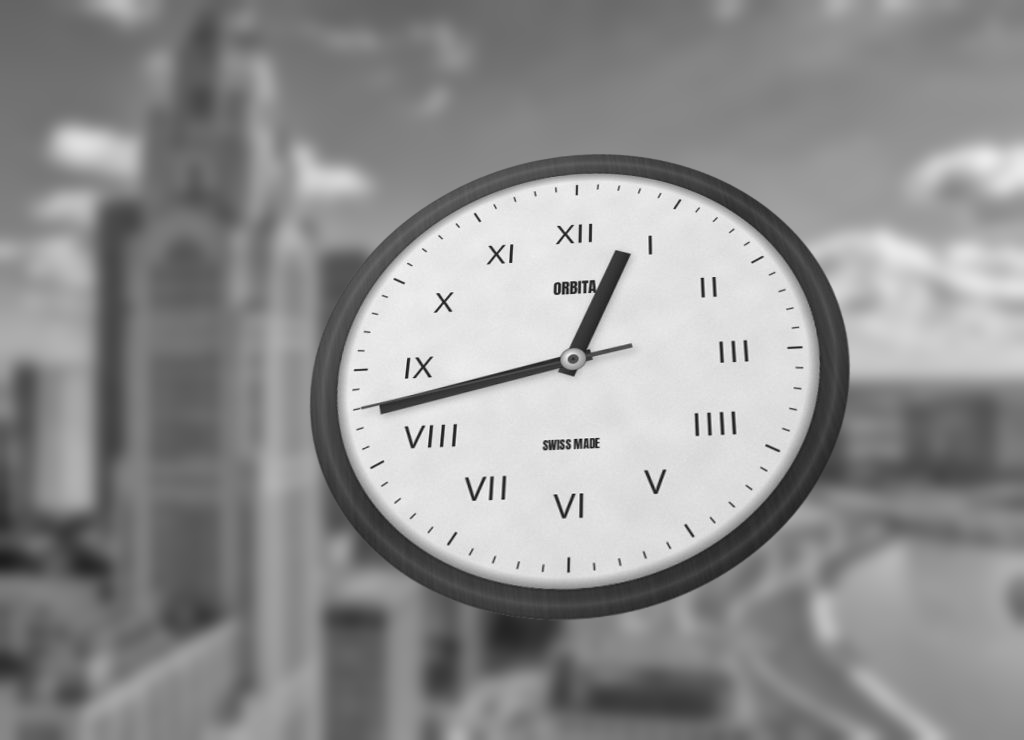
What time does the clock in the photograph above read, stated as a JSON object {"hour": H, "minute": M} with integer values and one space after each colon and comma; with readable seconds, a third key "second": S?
{"hour": 12, "minute": 42, "second": 43}
